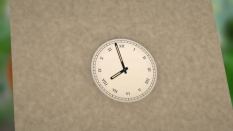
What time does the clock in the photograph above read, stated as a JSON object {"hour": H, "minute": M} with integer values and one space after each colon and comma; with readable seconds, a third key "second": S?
{"hour": 7, "minute": 58}
